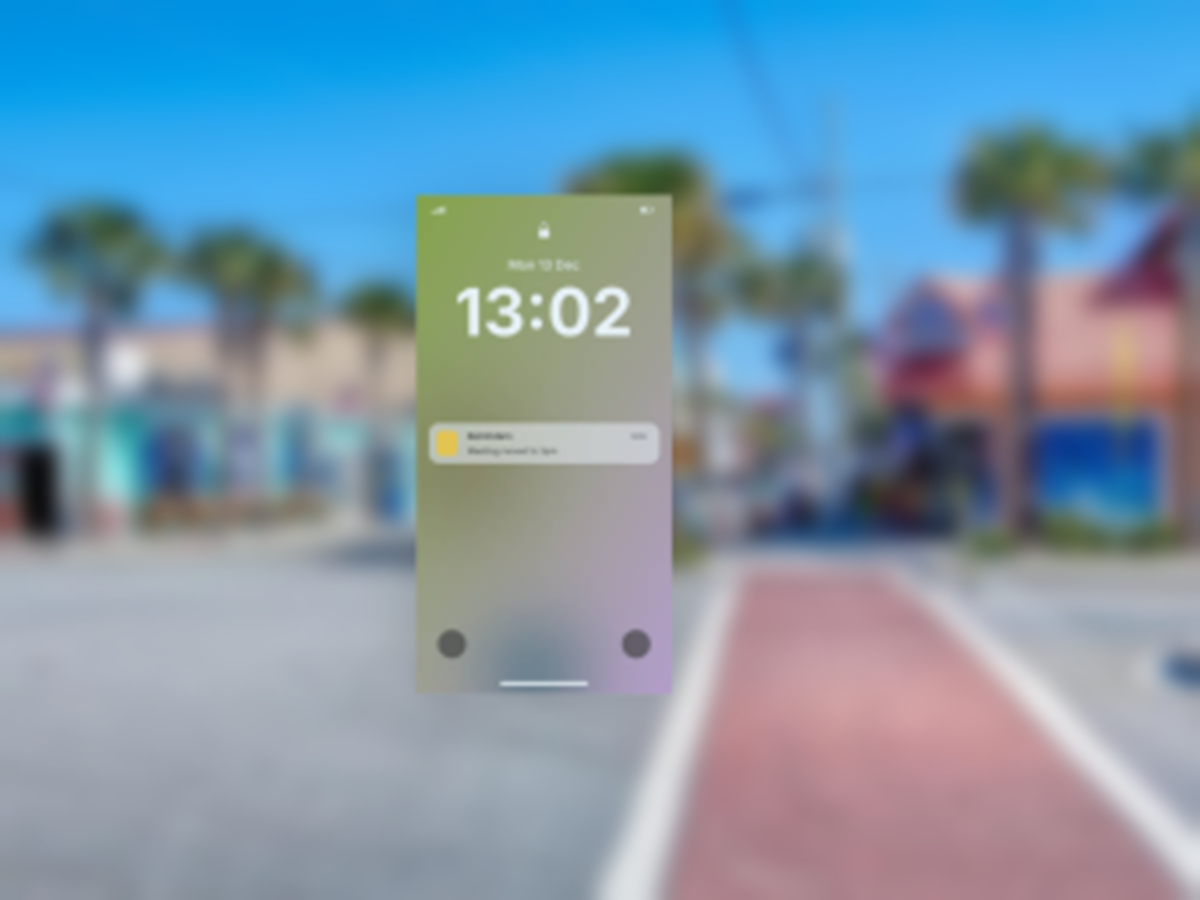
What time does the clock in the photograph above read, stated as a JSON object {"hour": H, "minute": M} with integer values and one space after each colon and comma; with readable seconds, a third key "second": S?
{"hour": 13, "minute": 2}
